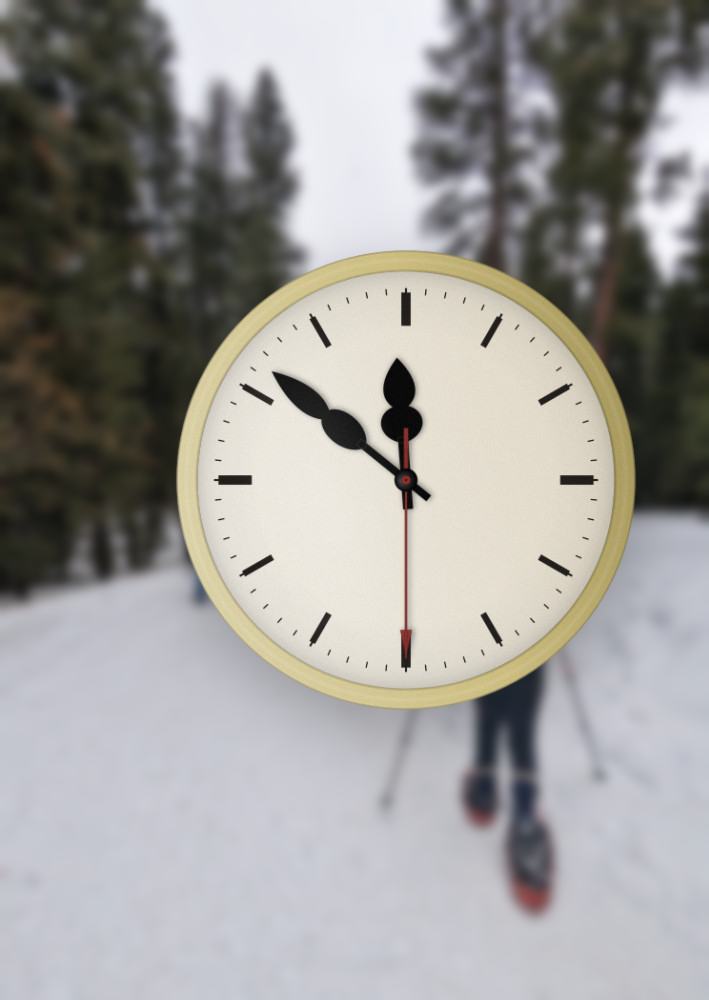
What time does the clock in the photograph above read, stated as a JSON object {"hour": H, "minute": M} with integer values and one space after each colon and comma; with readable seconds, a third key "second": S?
{"hour": 11, "minute": 51, "second": 30}
